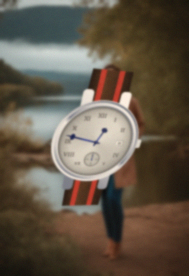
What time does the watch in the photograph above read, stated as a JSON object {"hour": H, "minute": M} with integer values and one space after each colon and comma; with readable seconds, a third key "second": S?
{"hour": 12, "minute": 47}
